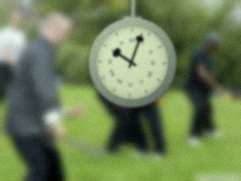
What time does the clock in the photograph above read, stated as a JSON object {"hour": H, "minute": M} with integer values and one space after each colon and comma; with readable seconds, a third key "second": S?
{"hour": 10, "minute": 3}
